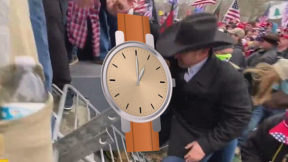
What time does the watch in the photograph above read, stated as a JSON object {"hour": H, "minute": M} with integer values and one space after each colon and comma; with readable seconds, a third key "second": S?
{"hour": 1, "minute": 0}
